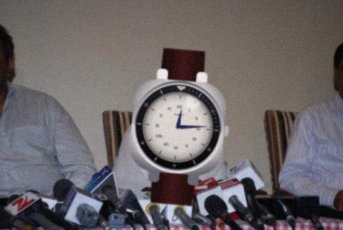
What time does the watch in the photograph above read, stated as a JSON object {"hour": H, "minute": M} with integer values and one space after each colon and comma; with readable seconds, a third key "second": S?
{"hour": 12, "minute": 14}
